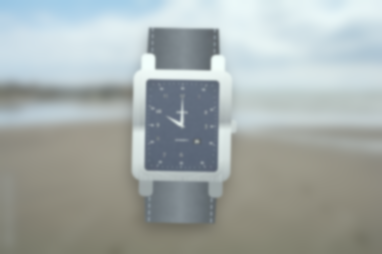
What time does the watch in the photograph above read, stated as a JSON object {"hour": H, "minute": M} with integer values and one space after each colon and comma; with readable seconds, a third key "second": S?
{"hour": 10, "minute": 0}
